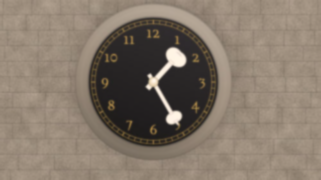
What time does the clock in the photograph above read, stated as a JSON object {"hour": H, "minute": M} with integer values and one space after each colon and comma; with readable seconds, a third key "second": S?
{"hour": 1, "minute": 25}
